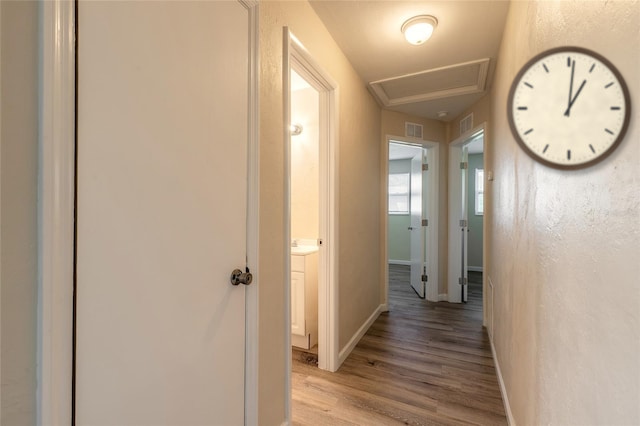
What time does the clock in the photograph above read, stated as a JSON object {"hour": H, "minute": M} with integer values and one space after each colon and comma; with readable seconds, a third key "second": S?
{"hour": 1, "minute": 1}
